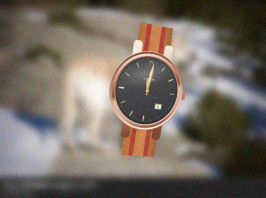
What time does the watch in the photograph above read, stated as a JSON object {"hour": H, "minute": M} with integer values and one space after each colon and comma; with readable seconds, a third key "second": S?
{"hour": 12, "minute": 1}
